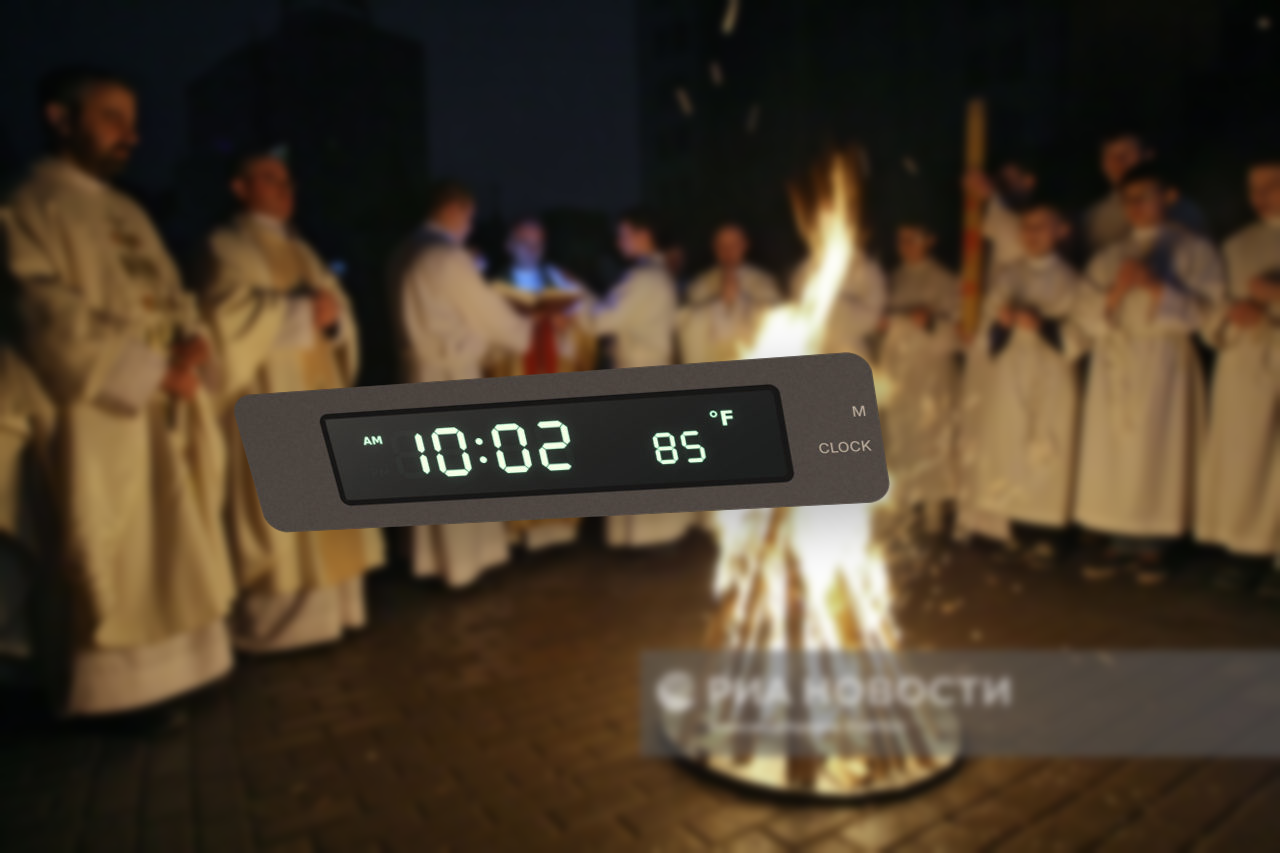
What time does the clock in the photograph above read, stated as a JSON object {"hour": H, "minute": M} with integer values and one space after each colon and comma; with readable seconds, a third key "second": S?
{"hour": 10, "minute": 2}
